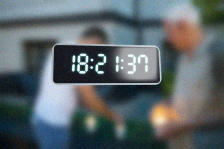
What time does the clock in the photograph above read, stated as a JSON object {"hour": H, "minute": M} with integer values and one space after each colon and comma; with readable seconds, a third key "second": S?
{"hour": 18, "minute": 21, "second": 37}
